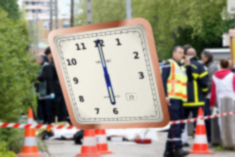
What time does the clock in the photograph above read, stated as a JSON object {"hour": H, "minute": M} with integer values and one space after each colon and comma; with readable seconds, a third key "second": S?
{"hour": 6, "minute": 0}
